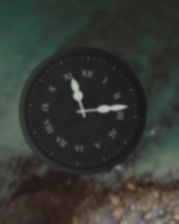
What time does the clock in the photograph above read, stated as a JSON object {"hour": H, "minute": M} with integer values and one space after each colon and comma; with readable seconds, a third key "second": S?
{"hour": 11, "minute": 13}
